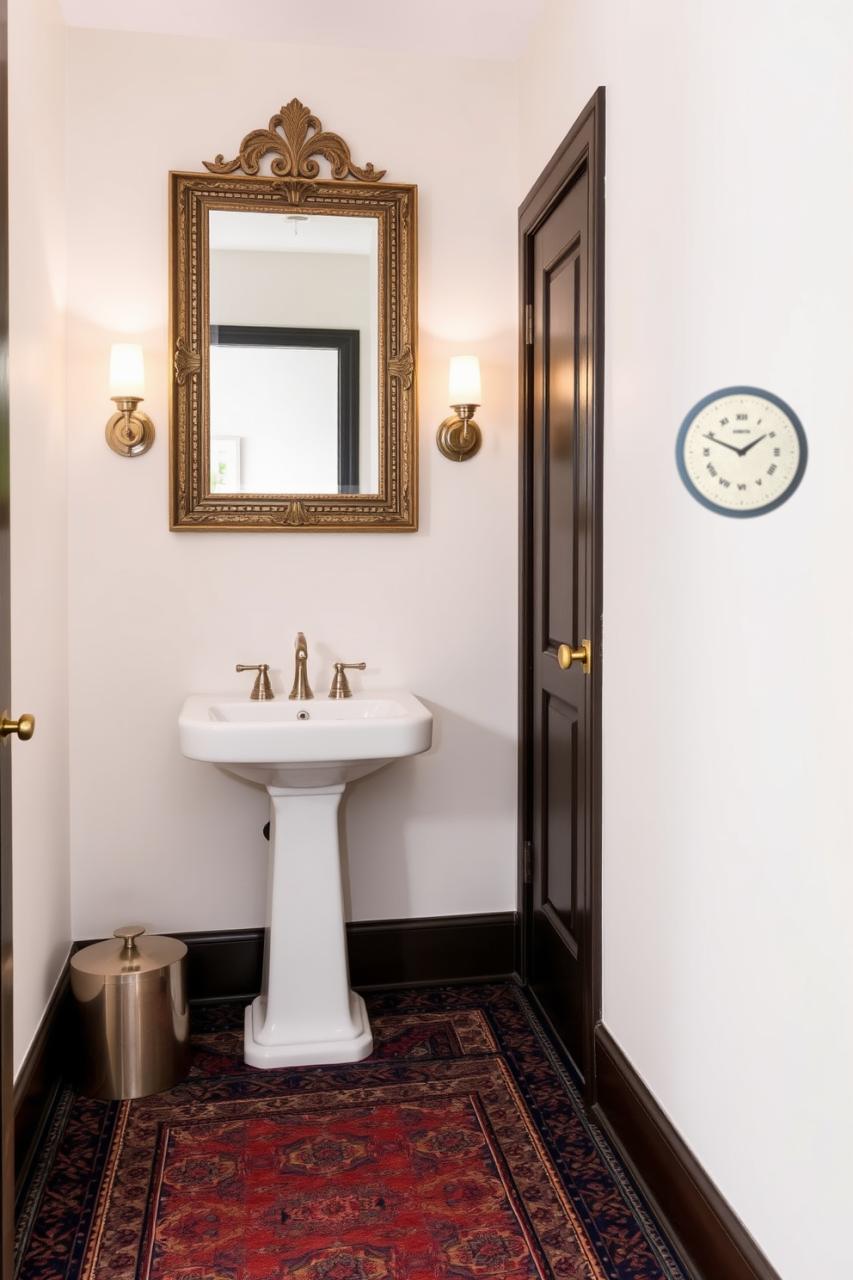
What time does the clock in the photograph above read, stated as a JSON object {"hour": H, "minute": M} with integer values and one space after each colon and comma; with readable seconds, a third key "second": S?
{"hour": 1, "minute": 49}
